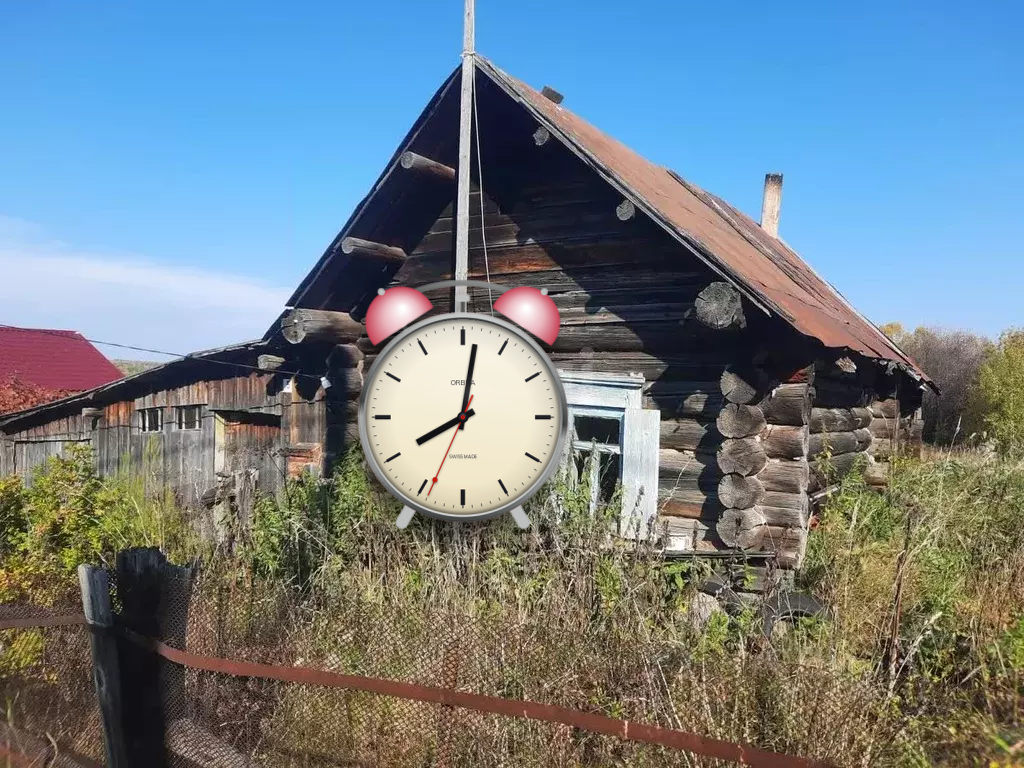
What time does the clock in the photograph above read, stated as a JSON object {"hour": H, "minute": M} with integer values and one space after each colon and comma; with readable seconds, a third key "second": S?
{"hour": 8, "minute": 1, "second": 34}
